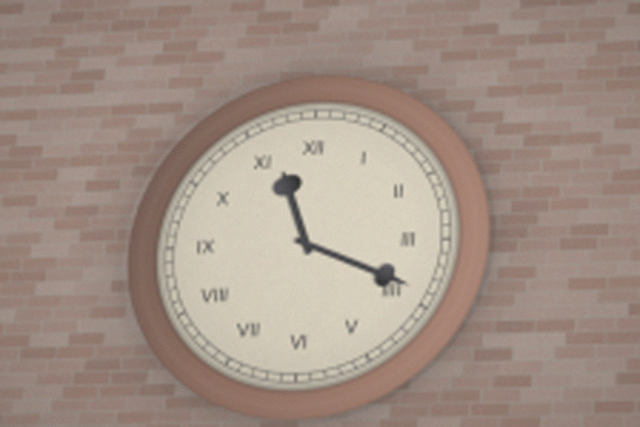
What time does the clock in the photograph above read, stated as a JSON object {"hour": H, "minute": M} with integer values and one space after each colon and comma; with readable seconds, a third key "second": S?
{"hour": 11, "minute": 19}
